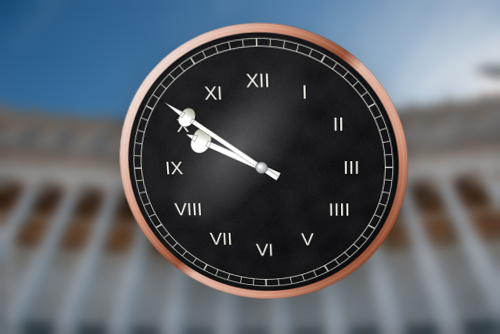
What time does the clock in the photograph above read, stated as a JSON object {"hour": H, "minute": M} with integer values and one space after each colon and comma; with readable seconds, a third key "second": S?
{"hour": 9, "minute": 51}
